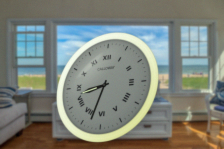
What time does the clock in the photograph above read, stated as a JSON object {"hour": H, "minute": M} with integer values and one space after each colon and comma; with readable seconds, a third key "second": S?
{"hour": 8, "minute": 33}
